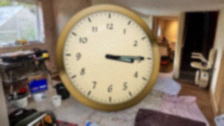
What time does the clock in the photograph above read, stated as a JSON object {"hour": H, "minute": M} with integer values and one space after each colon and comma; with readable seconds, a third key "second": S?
{"hour": 3, "minute": 15}
